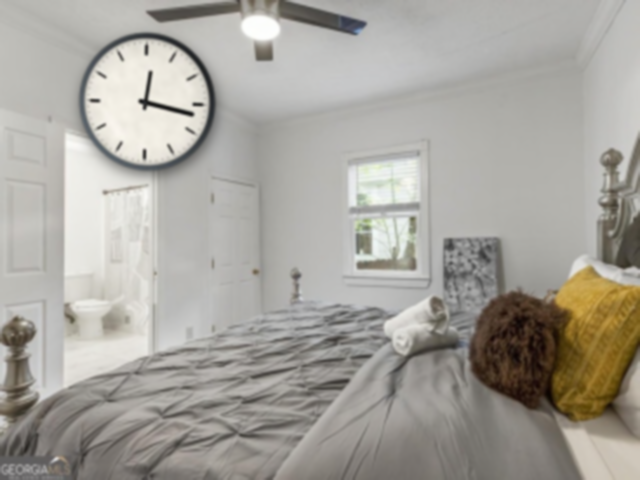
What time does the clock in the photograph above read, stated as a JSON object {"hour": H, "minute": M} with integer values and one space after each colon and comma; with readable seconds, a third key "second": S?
{"hour": 12, "minute": 17}
